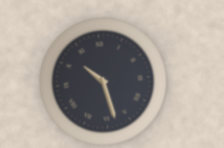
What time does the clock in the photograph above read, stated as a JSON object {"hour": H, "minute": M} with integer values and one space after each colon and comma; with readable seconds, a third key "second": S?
{"hour": 10, "minute": 28}
